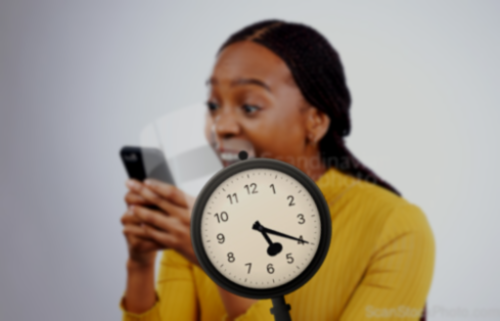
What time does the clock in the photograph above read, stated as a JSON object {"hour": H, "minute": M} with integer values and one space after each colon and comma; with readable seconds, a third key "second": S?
{"hour": 5, "minute": 20}
